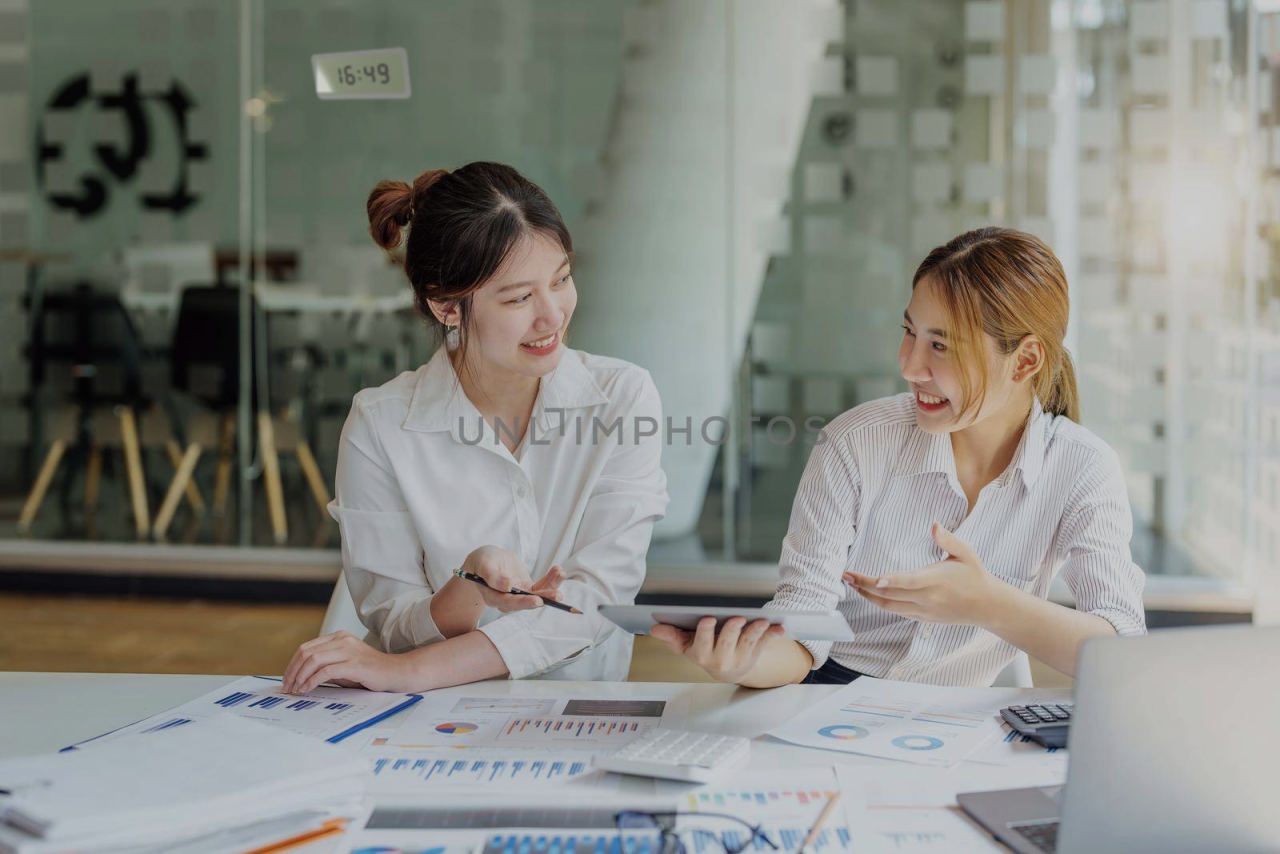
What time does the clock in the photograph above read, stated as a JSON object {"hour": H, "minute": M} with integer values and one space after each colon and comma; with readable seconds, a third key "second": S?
{"hour": 16, "minute": 49}
